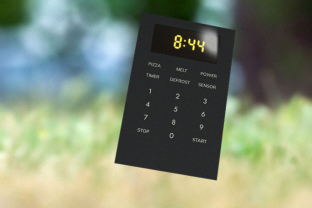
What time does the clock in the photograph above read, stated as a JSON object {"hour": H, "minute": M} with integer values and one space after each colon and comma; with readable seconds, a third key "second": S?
{"hour": 8, "minute": 44}
